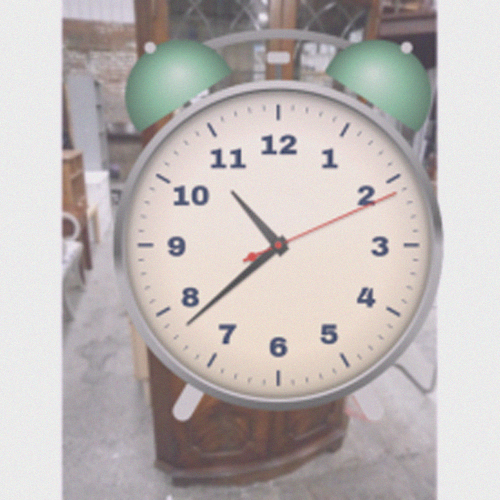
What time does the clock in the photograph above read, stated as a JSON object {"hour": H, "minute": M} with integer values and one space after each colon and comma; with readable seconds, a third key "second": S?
{"hour": 10, "minute": 38, "second": 11}
